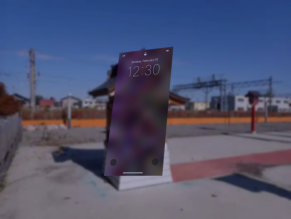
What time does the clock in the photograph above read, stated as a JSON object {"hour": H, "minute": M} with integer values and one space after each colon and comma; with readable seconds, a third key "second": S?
{"hour": 12, "minute": 30}
